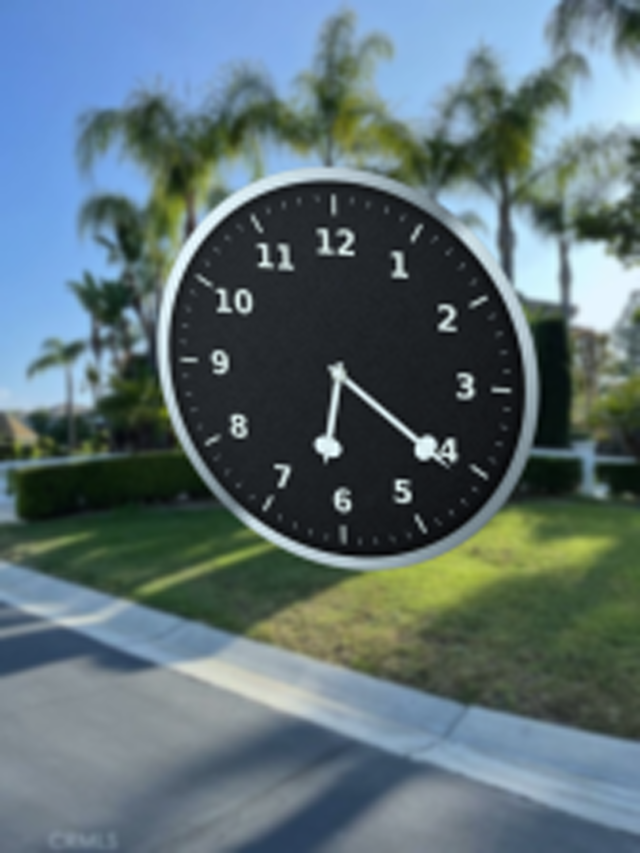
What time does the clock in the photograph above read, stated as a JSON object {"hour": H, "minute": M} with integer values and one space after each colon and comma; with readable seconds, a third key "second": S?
{"hour": 6, "minute": 21}
